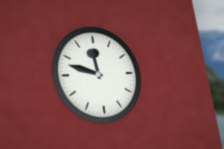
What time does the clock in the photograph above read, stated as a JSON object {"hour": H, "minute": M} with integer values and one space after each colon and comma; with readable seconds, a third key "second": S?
{"hour": 11, "minute": 48}
